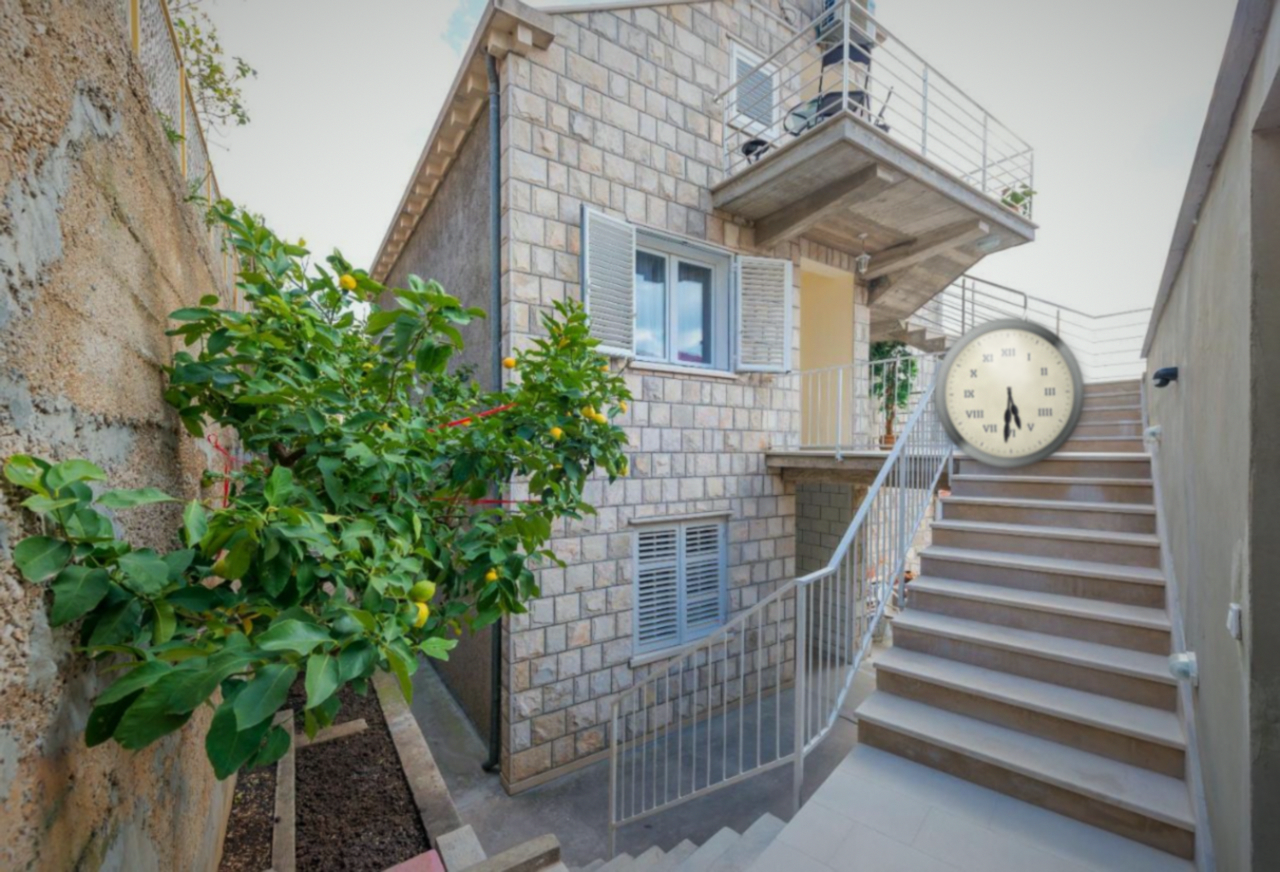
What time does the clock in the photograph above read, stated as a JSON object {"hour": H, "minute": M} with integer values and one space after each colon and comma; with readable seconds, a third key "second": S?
{"hour": 5, "minute": 31}
